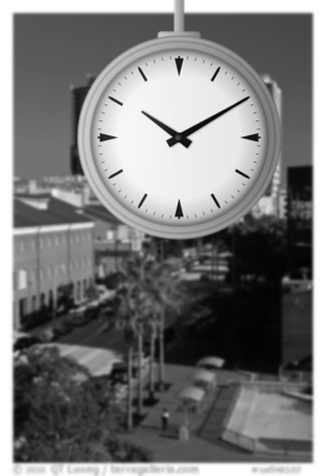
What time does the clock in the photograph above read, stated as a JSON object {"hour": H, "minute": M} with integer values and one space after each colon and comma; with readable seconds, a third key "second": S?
{"hour": 10, "minute": 10}
